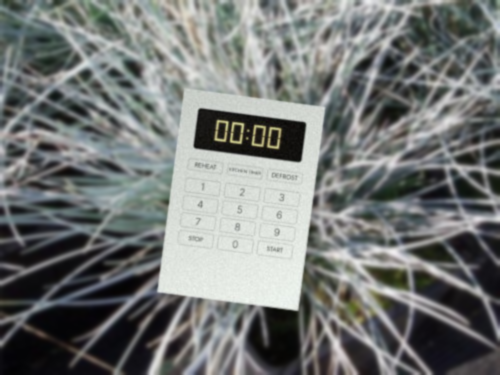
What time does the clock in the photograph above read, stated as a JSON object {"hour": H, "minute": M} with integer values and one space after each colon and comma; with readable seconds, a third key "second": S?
{"hour": 0, "minute": 0}
